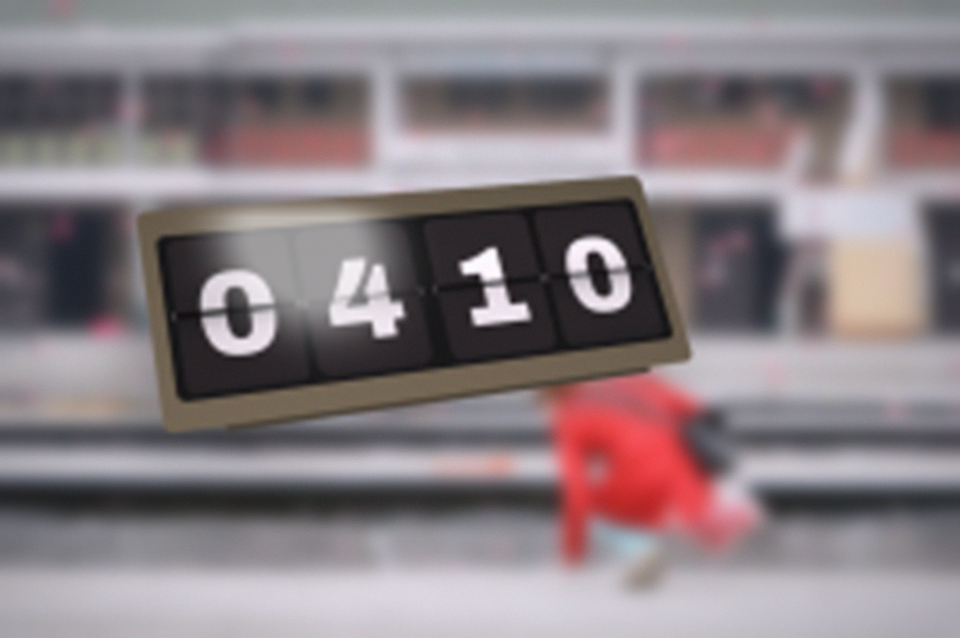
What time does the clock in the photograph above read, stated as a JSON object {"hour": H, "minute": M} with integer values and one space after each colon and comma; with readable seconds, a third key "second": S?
{"hour": 4, "minute": 10}
